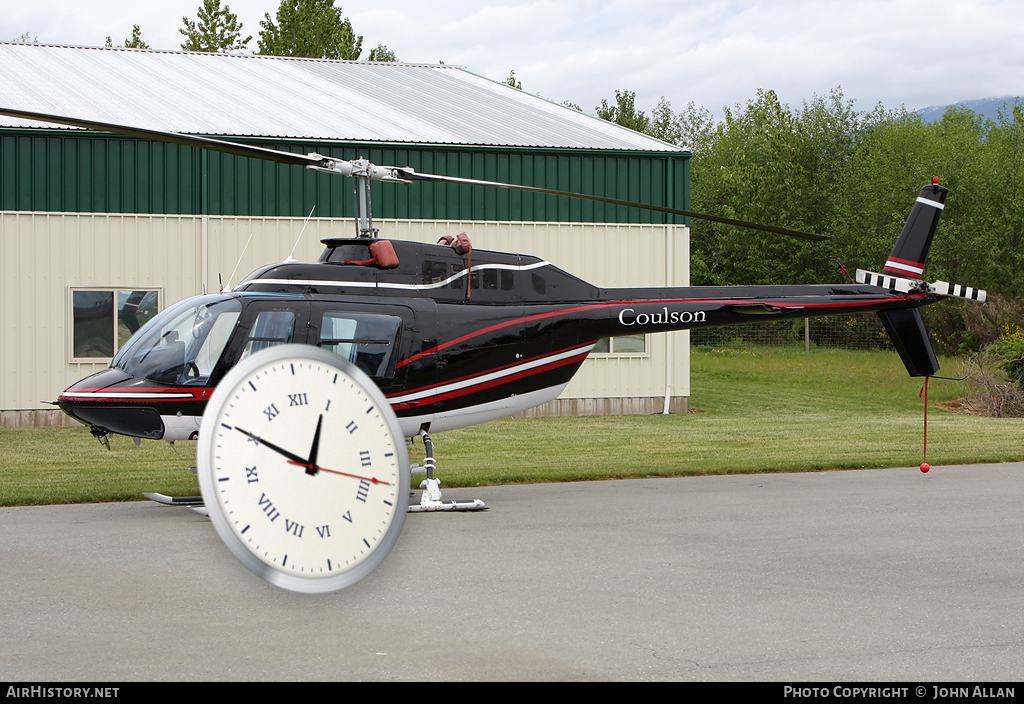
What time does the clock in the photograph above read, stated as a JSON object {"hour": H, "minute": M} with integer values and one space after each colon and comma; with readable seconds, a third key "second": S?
{"hour": 12, "minute": 50, "second": 18}
